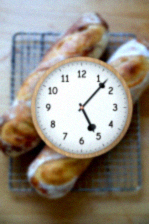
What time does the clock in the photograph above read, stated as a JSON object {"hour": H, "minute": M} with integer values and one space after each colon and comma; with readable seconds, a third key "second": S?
{"hour": 5, "minute": 7}
